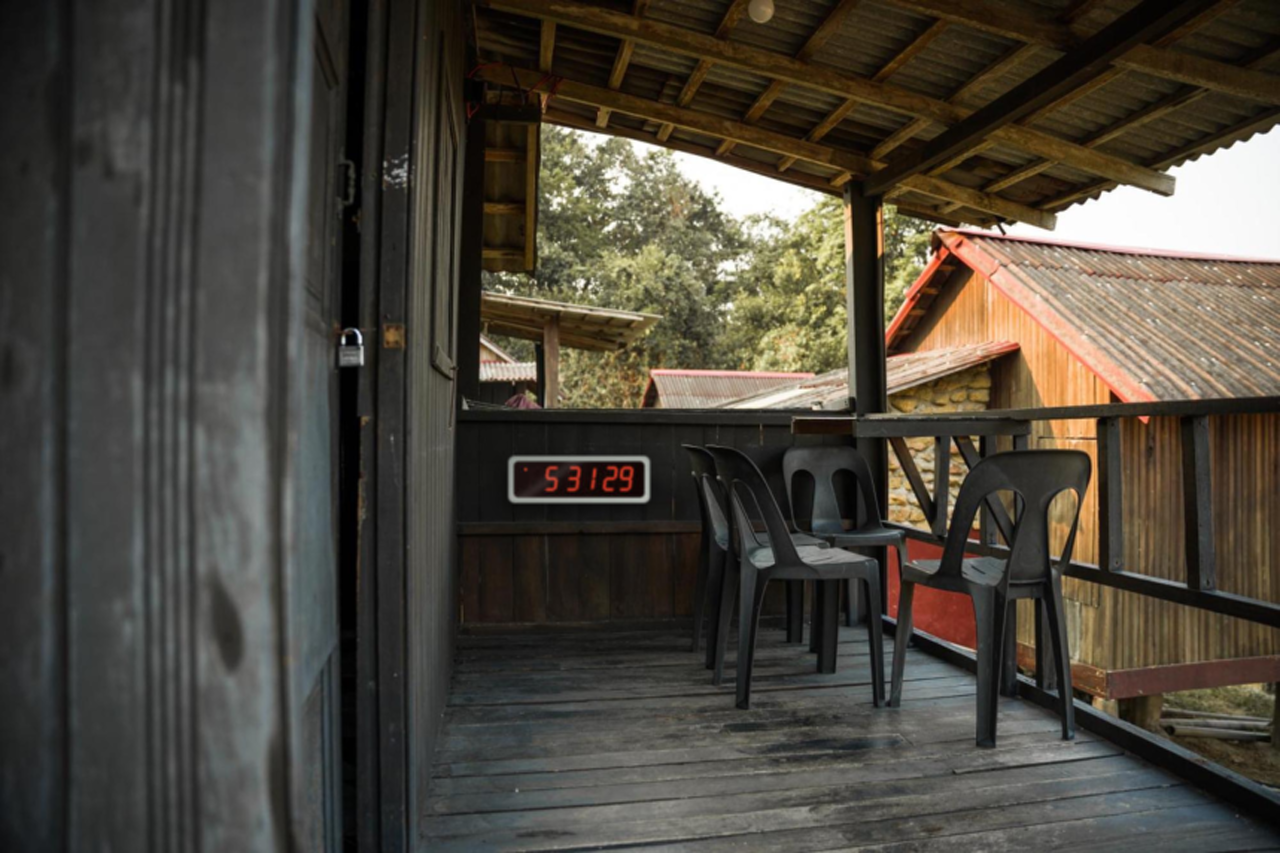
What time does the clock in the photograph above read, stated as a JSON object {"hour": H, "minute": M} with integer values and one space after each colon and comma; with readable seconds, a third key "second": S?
{"hour": 5, "minute": 31, "second": 29}
